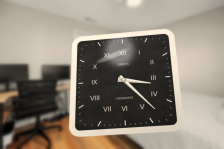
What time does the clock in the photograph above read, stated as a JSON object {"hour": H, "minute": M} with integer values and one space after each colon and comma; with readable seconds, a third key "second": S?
{"hour": 3, "minute": 23}
